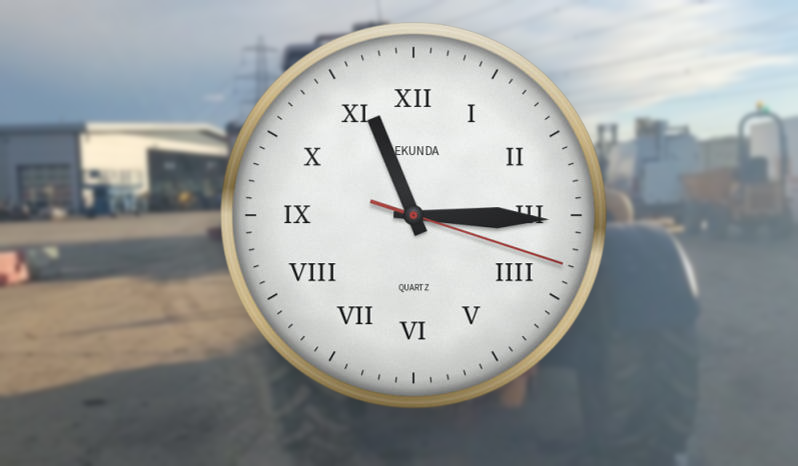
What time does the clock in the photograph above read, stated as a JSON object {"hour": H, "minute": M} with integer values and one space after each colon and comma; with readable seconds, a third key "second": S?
{"hour": 11, "minute": 15, "second": 18}
